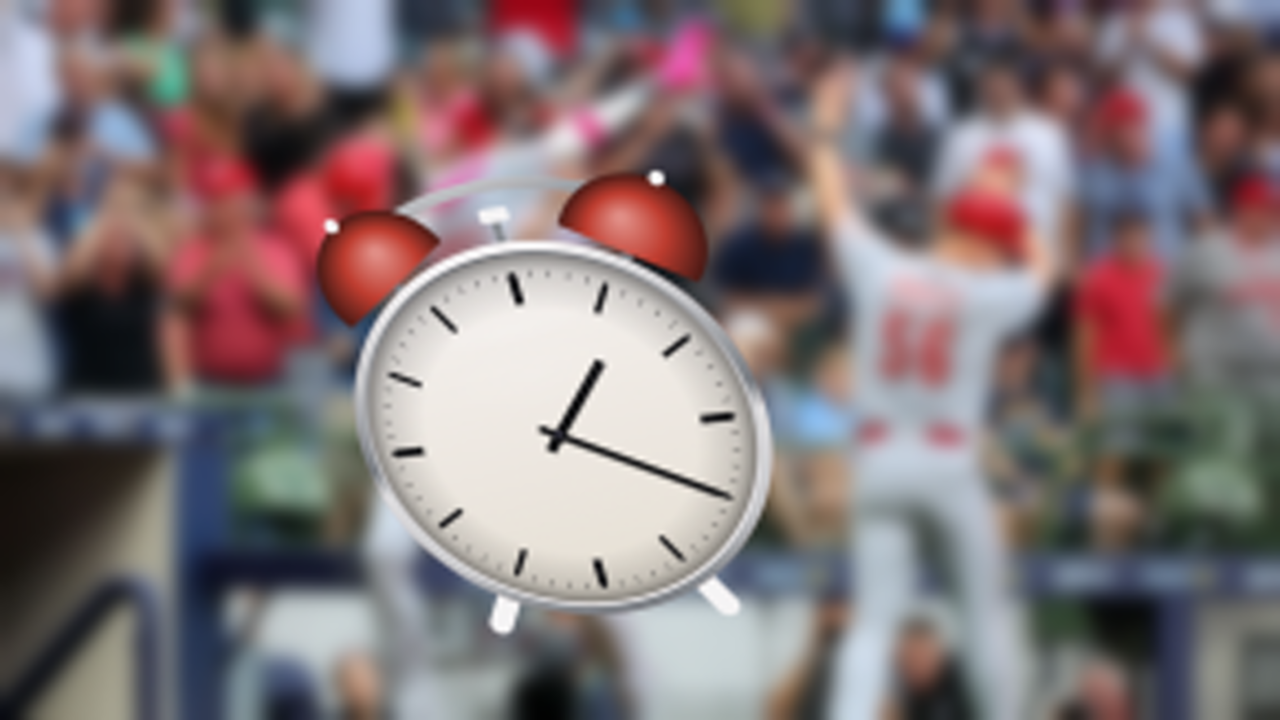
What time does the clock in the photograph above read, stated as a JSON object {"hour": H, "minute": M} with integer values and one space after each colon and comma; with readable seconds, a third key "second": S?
{"hour": 1, "minute": 20}
